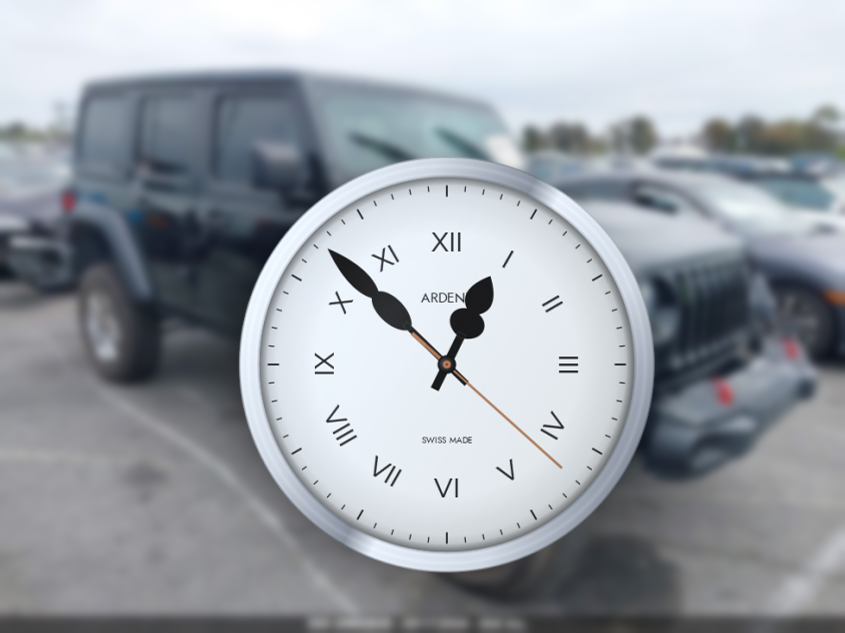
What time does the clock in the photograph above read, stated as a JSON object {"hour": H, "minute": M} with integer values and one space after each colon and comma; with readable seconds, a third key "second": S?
{"hour": 12, "minute": 52, "second": 22}
